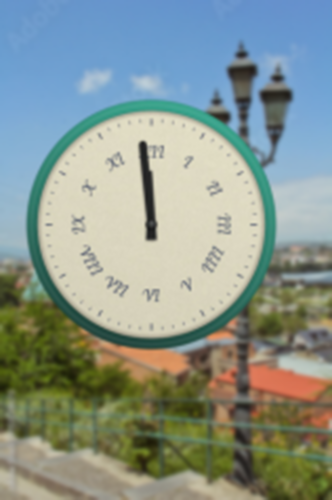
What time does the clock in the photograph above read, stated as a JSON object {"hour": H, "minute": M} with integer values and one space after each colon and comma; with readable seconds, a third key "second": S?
{"hour": 11, "minute": 59}
